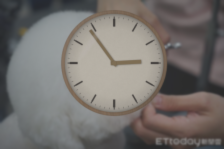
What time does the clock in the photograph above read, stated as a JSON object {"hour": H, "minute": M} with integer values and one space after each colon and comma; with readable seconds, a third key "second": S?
{"hour": 2, "minute": 54}
